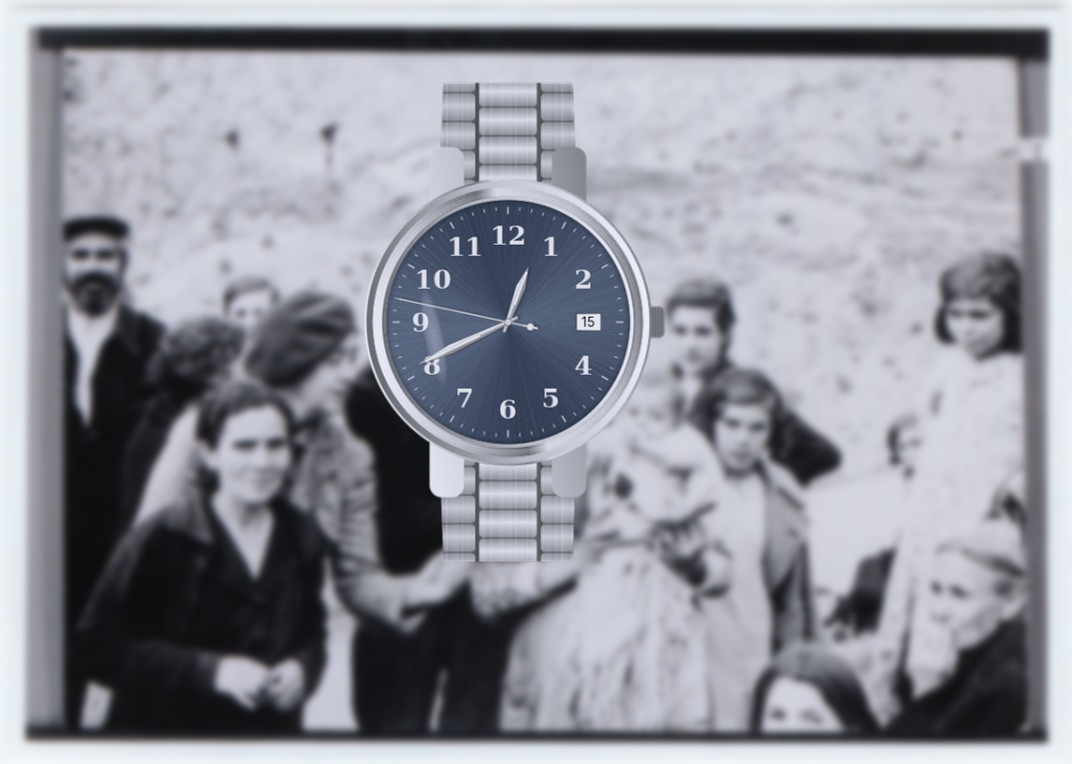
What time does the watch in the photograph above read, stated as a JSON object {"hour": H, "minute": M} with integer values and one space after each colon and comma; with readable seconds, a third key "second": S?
{"hour": 12, "minute": 40, "second": 47}
